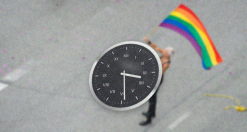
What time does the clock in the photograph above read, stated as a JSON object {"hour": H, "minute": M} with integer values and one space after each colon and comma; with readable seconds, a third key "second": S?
{"hour": 3, "minute": 29}
